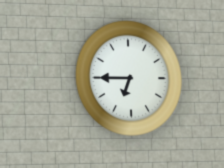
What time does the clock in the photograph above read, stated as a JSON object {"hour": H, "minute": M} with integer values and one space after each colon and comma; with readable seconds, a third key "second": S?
{"hour": 6, "minute": 45}
